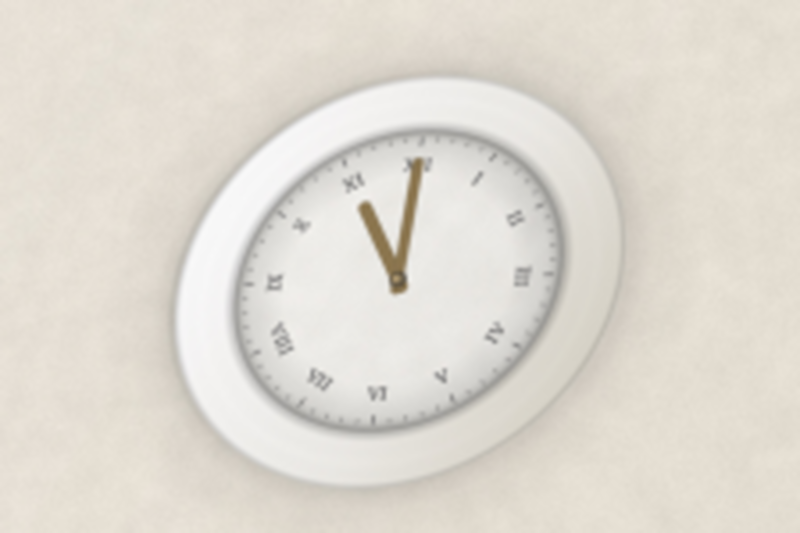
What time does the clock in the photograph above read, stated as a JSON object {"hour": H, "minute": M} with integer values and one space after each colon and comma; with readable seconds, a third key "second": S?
{"hour": 11, "minute": 0}
